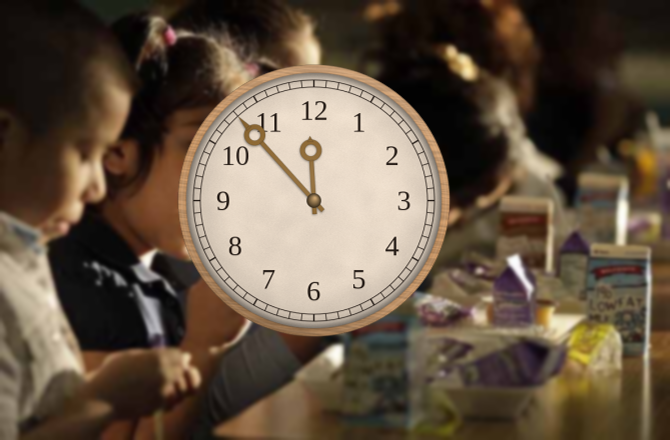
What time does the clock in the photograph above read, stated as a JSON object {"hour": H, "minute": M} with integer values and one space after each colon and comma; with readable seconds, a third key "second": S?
{"hour": 11, "minute": 53}
